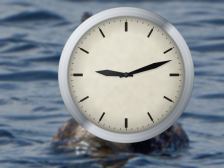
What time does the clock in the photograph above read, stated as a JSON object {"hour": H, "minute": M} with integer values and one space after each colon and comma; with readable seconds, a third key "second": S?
{"hour": 9, "minute": 12}
